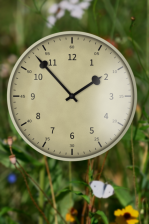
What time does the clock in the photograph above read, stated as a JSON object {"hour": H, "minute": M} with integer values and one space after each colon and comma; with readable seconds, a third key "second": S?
{"hour": 1, "minute": 53}
